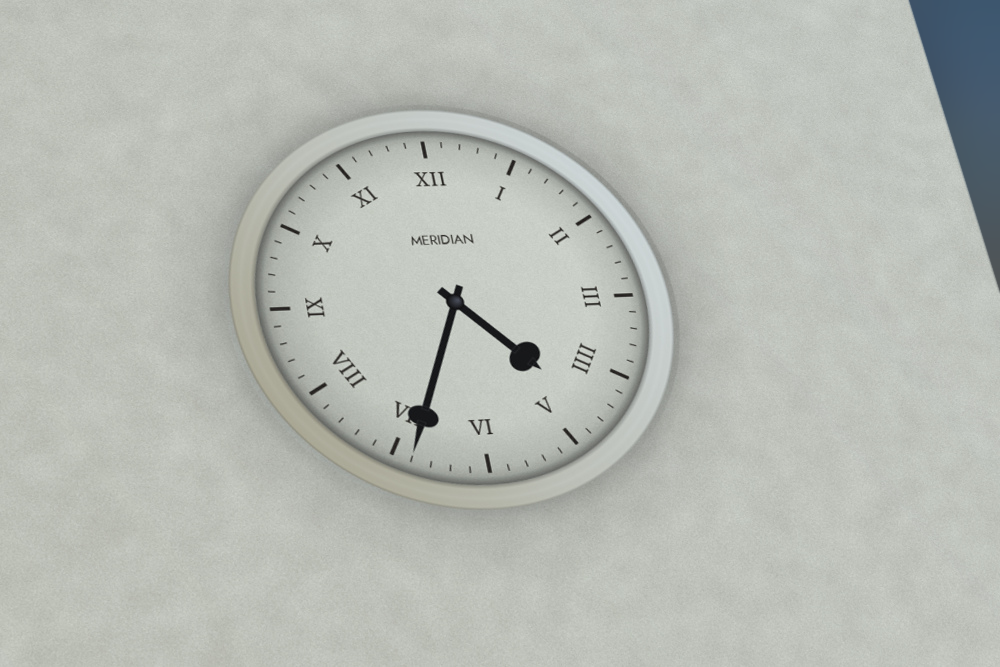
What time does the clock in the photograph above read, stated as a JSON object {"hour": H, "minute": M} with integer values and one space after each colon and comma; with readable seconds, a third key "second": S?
{"hour": 4, "minute": 34}
